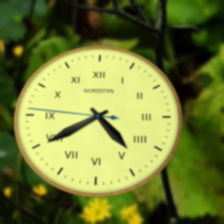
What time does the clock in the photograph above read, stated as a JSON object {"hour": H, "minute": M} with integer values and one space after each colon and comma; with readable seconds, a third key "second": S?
{"hour": 4, "minute": 39, "second": 46}
